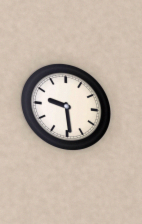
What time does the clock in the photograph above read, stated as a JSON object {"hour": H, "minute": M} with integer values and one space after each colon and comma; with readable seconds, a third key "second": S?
{"hour": 9, "minute": 29}
